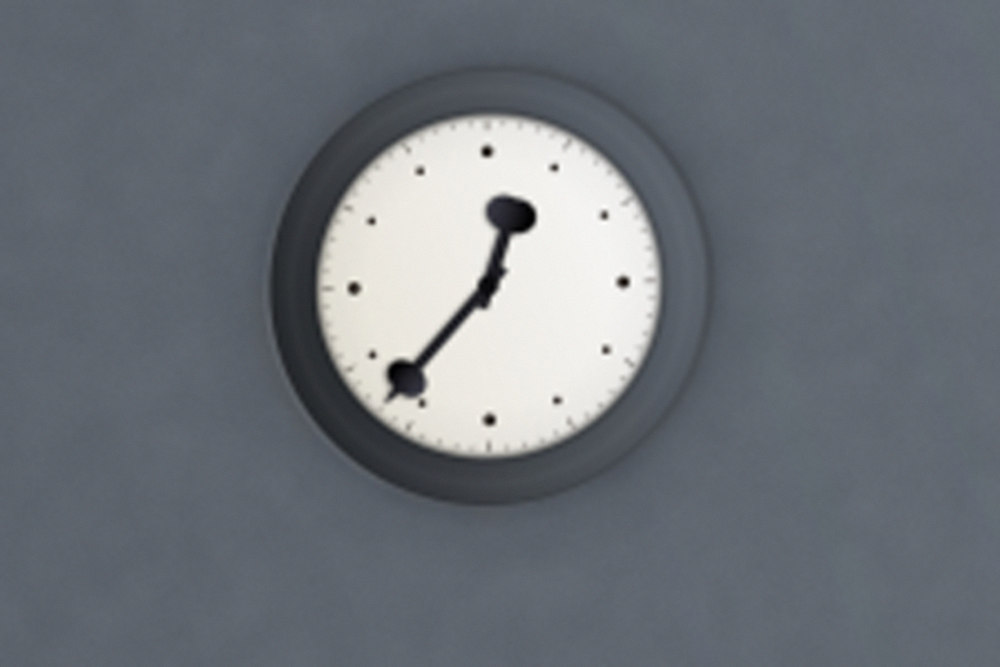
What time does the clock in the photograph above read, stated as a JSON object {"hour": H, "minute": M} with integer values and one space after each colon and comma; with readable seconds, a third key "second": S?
{"hour": 12, "minute": 37}
